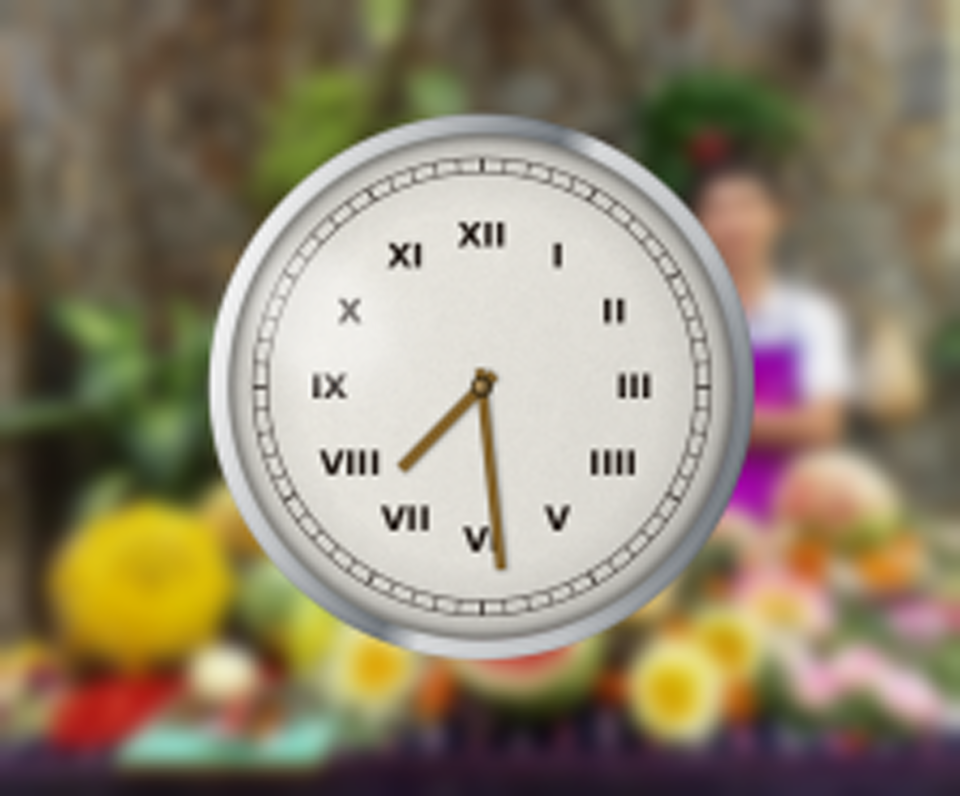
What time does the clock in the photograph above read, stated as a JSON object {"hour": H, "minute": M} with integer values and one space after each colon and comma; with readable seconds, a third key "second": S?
{"hour": 7, "minute": 29}
